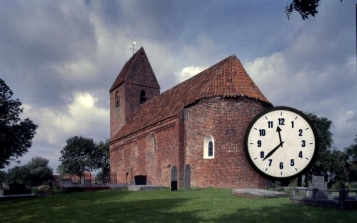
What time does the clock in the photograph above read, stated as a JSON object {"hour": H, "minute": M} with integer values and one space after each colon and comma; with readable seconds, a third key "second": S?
{"hour": 11, "minute": 38}
